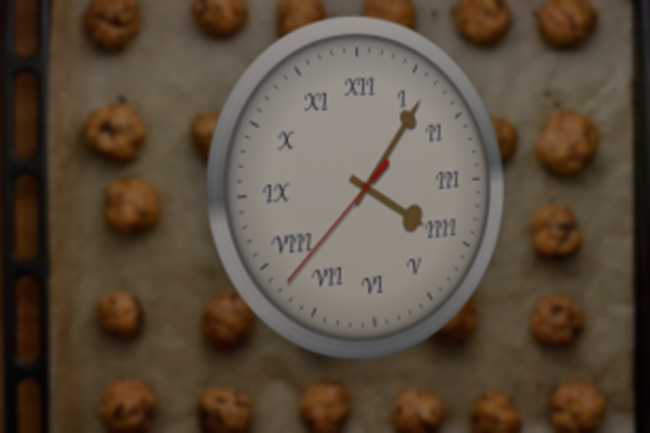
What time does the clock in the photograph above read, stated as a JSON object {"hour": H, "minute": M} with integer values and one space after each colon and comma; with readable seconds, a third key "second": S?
{"hour": 4, "minute": 6, "second": 38}
